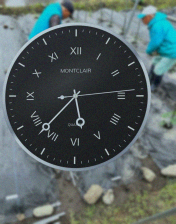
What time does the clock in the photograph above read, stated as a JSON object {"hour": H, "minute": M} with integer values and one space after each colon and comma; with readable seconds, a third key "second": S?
{"hour": 5, "minute": 37, "second": 14}
